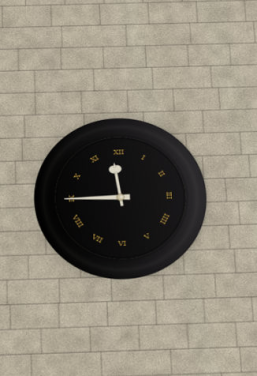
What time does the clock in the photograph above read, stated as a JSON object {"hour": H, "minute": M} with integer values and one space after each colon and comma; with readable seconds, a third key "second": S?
{"hour": 11, "minute": 45}
